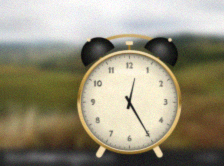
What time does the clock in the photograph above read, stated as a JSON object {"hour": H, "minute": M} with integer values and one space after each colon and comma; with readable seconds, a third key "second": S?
{"hour": 12, "minute": 25}
